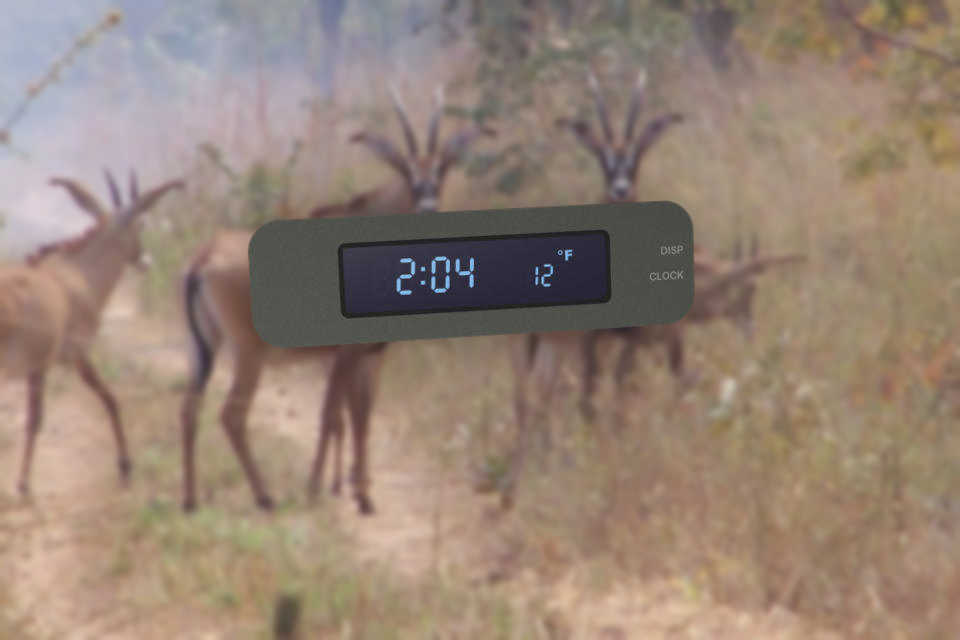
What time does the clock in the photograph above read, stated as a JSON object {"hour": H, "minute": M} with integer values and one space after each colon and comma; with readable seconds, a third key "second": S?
{"hour": 2, "minute": 4}
